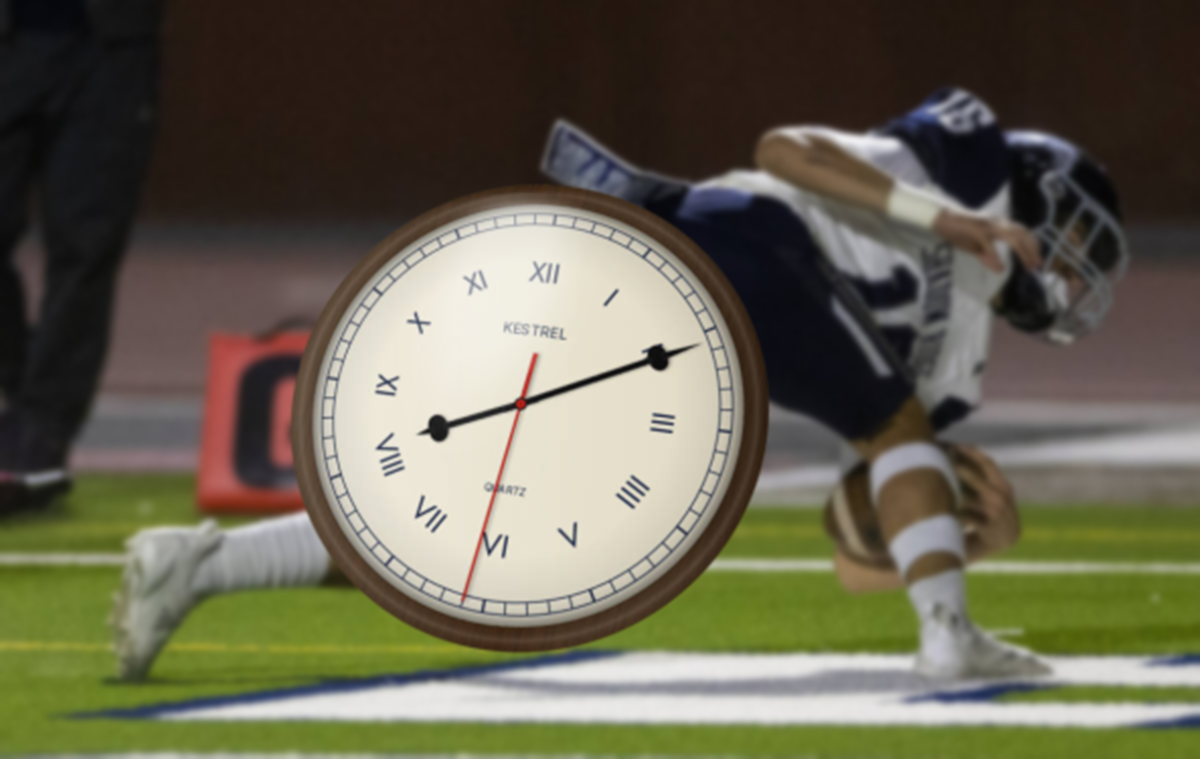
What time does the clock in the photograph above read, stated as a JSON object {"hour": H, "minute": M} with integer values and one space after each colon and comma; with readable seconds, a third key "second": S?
{"hour": 8, "minute": 10, "second": 31}
